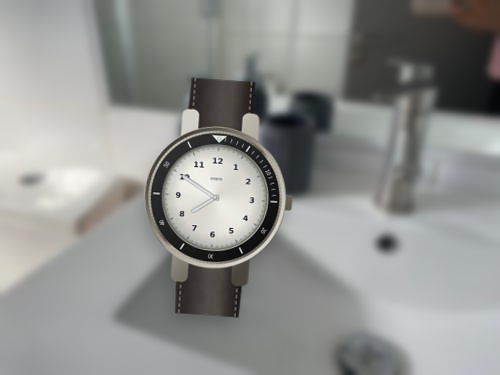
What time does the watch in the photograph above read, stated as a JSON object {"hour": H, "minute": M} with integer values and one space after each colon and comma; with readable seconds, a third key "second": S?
{"hour": 7, "minute": 50}
